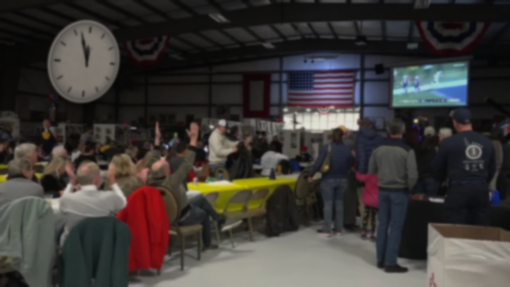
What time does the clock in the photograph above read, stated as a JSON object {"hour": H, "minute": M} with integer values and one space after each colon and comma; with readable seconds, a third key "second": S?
{"hour": 11, "minute": 57}
